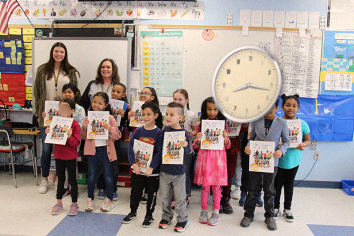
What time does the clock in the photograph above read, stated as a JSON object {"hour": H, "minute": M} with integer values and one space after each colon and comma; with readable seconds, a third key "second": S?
{"hour": 8, "minute": 17}
